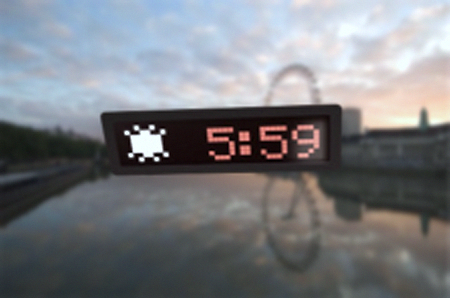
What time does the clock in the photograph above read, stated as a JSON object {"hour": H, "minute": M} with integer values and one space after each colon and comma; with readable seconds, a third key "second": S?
{"hour": 5, "minute": 59}
